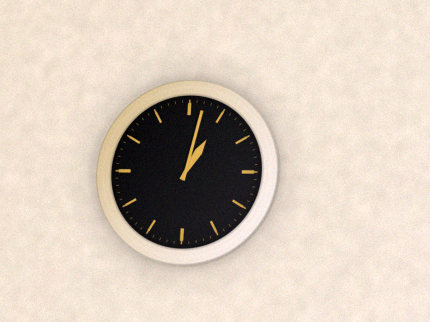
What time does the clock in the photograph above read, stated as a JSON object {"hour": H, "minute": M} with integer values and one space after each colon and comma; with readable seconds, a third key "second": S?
{"hour": 1, "minute": 2}
